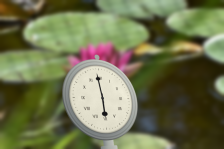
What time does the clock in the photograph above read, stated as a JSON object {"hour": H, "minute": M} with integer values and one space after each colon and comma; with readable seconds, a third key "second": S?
{"hour": 5, "minute": 59}
